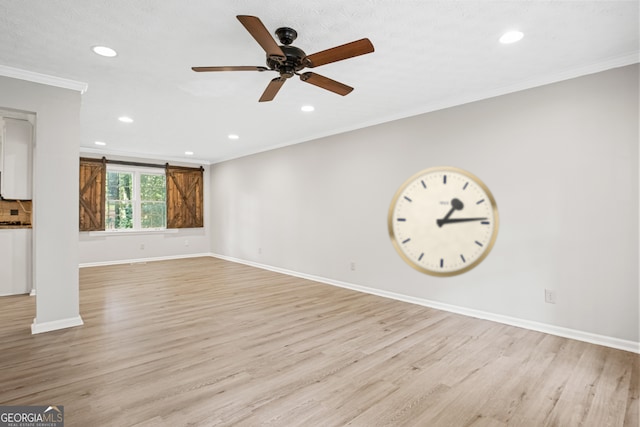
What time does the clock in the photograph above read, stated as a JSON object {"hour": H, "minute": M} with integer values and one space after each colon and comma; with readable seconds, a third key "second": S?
{"hour": 1, "minute": 14}
